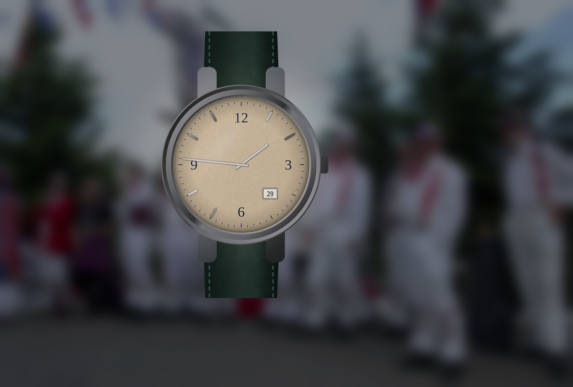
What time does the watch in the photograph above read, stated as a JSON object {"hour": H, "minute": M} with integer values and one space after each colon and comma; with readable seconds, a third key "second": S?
{"hour": 1, "minute": 46}
